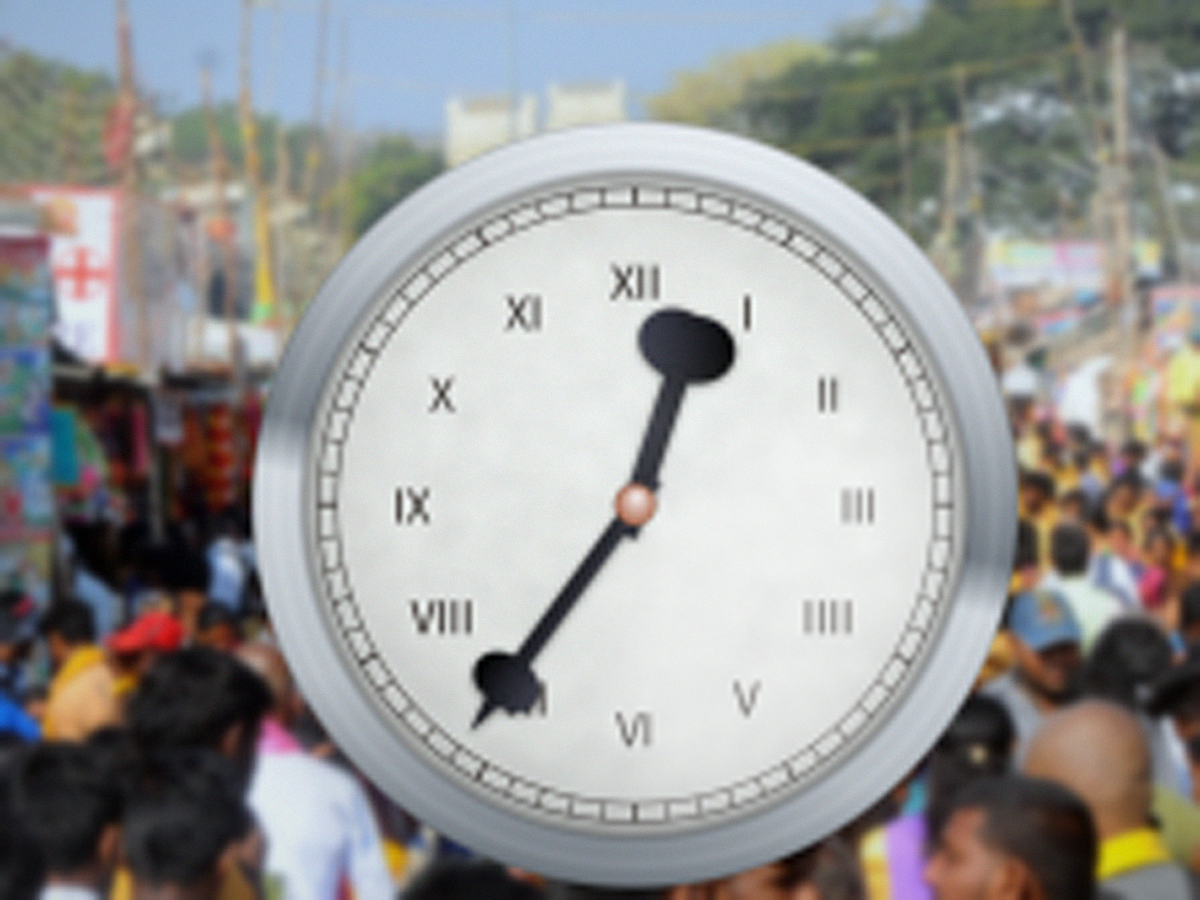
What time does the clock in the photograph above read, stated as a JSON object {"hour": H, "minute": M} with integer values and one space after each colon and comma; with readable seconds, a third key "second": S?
{"hour": 12, "minute": 36}
